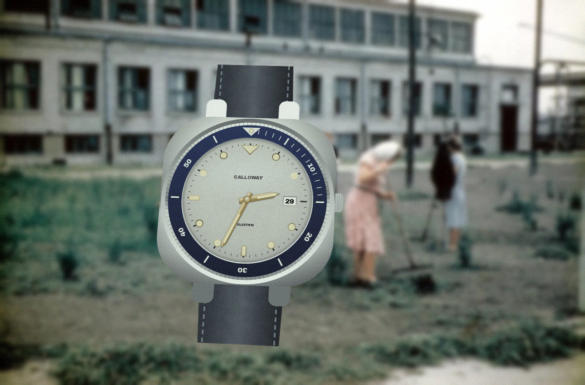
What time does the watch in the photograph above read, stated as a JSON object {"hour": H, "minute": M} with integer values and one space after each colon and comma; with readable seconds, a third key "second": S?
{"hour": 2, "minute": 34}
